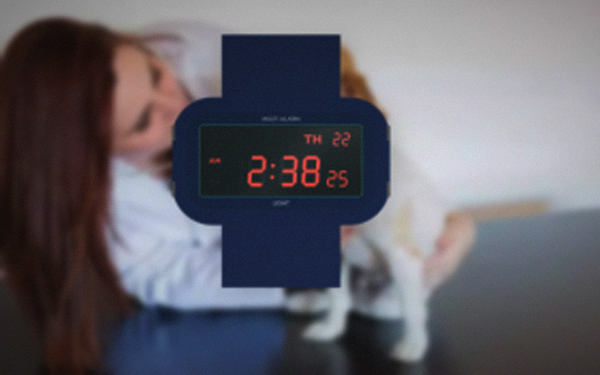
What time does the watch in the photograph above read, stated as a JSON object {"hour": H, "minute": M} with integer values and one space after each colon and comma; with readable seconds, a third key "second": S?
{"hour": 2, "minute": 38, "second": 25}
